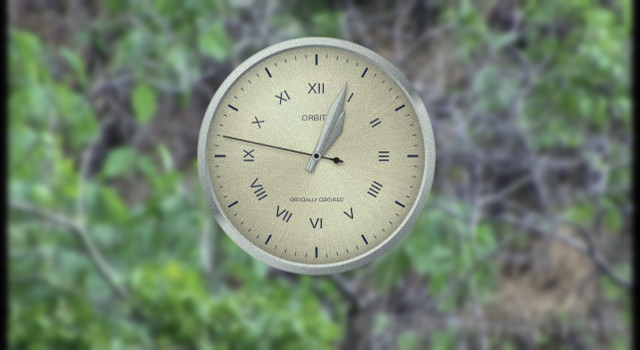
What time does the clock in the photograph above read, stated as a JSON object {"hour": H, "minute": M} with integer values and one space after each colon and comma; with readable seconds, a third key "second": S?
{"hour": 1, "minute": 3, "second": 47}
